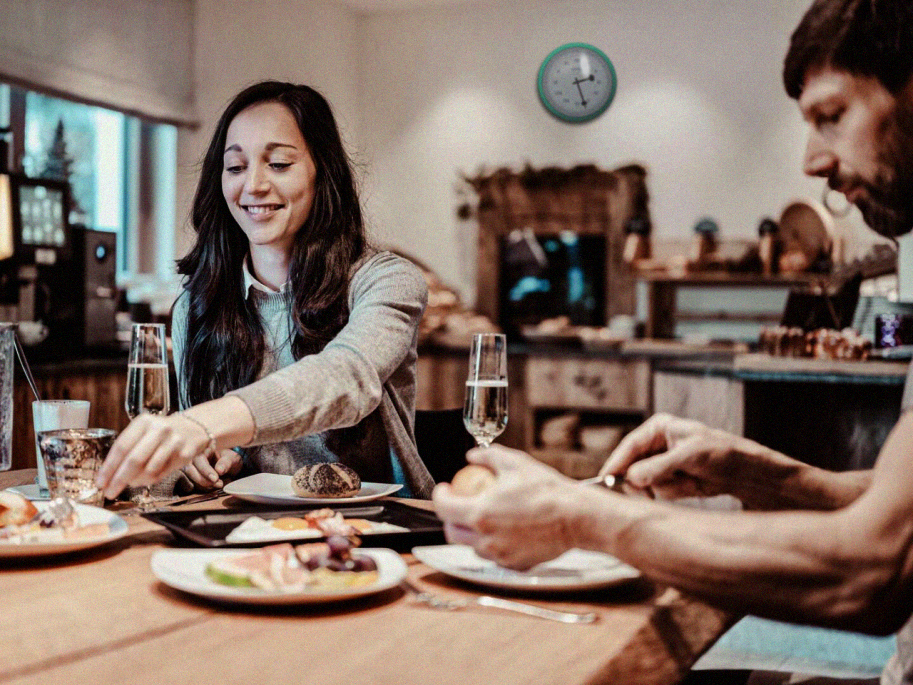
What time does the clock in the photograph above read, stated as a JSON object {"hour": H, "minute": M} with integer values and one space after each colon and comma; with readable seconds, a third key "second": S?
{"hour": 2, "minute": 27}
